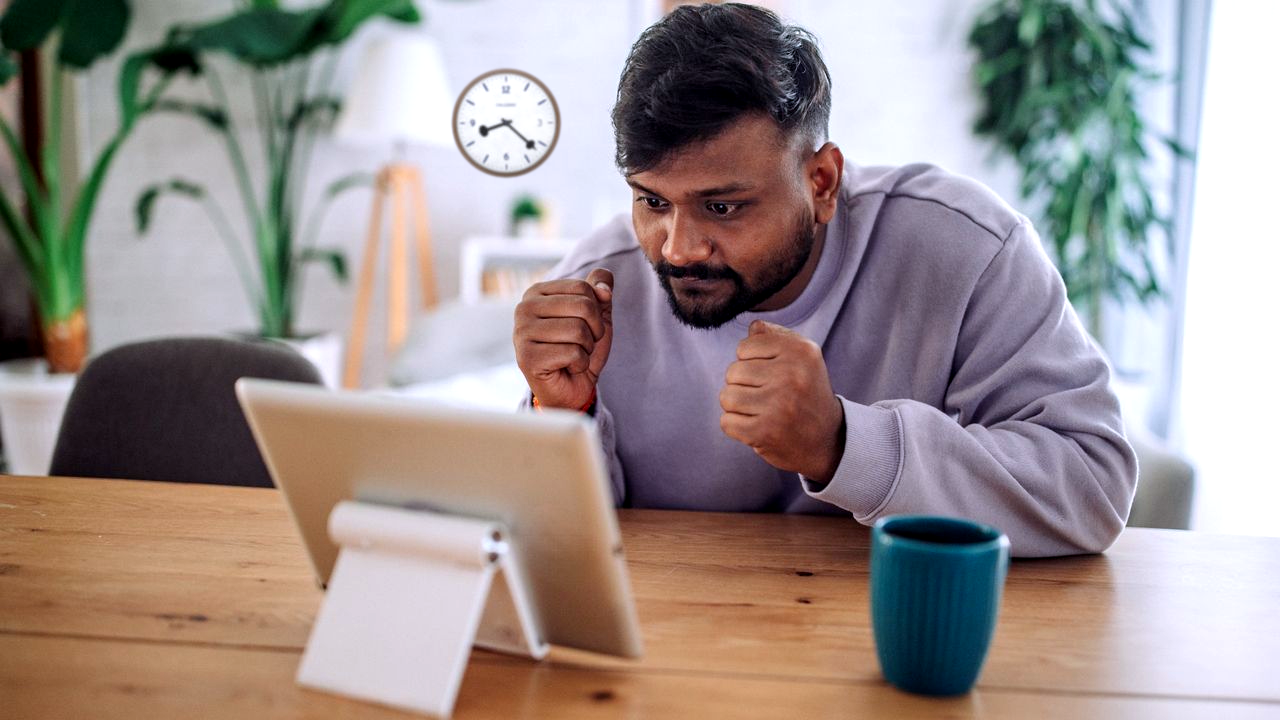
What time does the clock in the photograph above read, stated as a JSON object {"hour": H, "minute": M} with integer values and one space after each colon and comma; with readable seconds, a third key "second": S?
{"hour": 8, "minute": 22}
